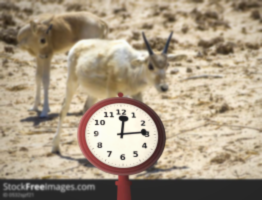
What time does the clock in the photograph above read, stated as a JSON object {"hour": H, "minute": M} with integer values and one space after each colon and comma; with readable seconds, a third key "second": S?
{"hour": 12, "minute": 14}
